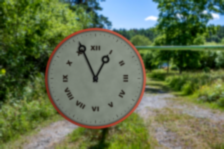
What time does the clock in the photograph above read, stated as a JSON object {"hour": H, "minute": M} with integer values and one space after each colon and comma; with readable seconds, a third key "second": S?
{"hour": 12, "minute": 56}
